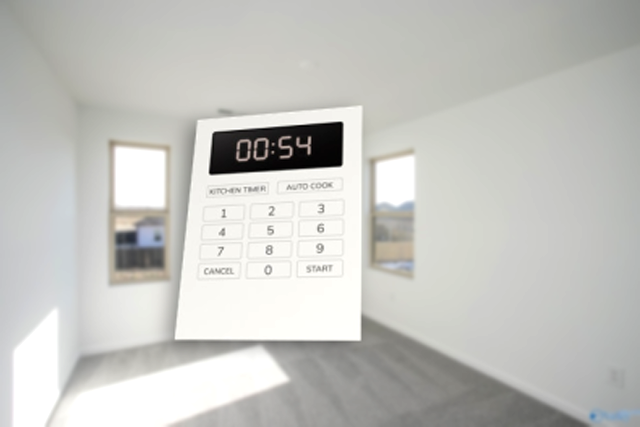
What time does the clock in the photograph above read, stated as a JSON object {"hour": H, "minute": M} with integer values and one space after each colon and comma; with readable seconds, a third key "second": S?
{"hour": 0, "minute": 54}
